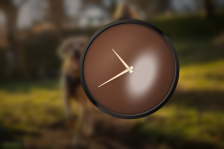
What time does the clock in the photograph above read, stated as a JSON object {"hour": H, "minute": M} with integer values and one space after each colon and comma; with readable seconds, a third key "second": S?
{"hour": 10, "minute": 40}
